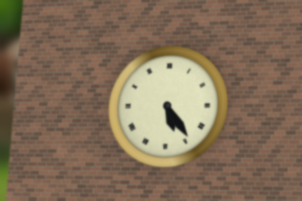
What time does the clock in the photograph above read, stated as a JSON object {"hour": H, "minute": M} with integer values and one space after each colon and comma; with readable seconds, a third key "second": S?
{"hour": 5, "minute": 24}
